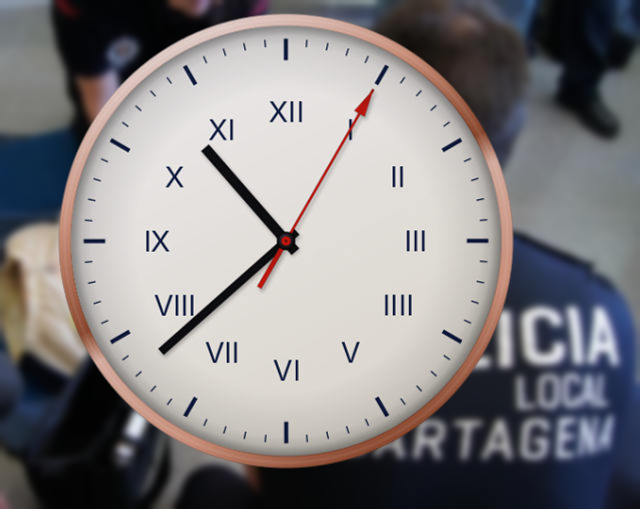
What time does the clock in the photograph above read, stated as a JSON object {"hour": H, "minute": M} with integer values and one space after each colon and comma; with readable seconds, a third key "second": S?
{"hour": 10, "minute": 38, "second": 5}
